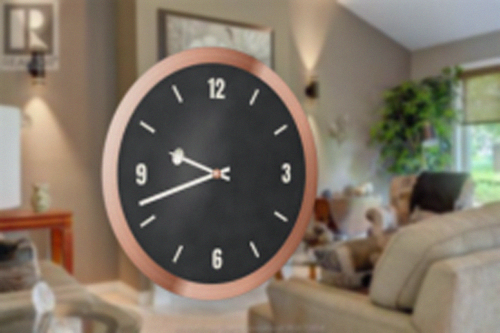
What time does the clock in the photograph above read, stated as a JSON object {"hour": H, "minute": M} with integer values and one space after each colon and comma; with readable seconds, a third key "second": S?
{"hour": 9, "minute": 42}
